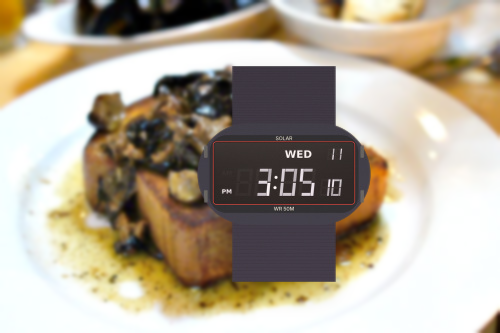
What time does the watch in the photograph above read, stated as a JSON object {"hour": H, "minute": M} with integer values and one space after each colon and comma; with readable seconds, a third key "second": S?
{"hour": 3, "minute": 5, "second": 10}
